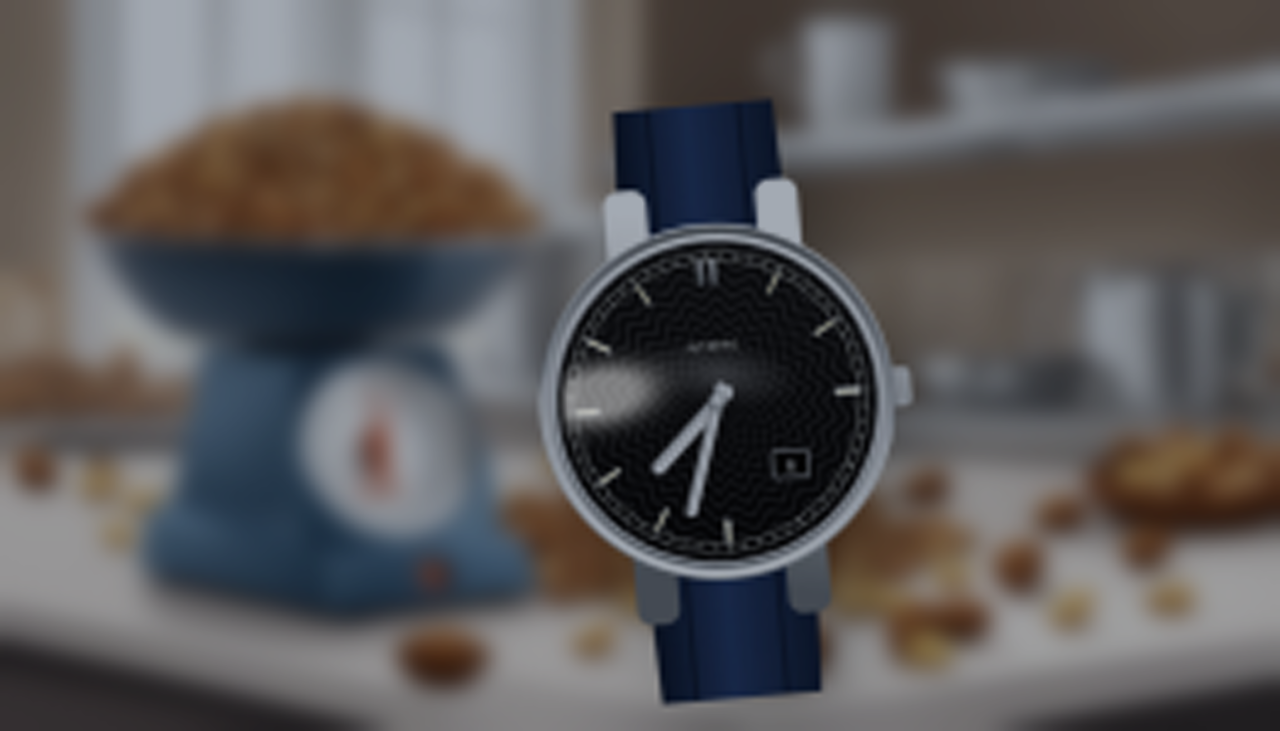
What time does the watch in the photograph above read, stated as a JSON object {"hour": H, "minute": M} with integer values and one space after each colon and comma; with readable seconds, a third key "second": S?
{"hour": 7, "minute": 33}
